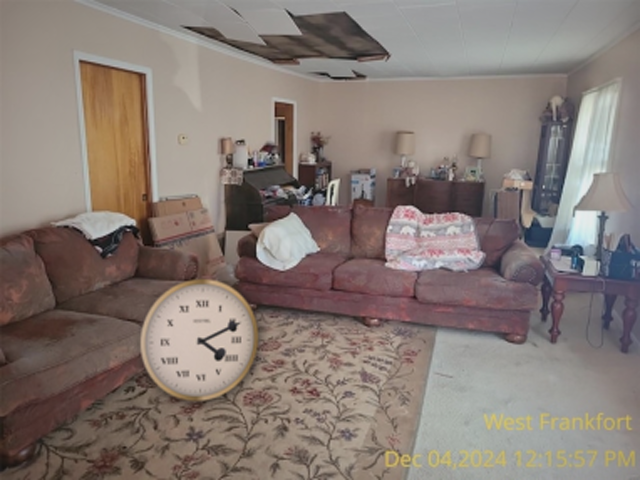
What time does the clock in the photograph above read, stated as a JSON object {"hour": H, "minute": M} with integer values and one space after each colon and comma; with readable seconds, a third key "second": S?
{"hour": 4, "minute": 11}
